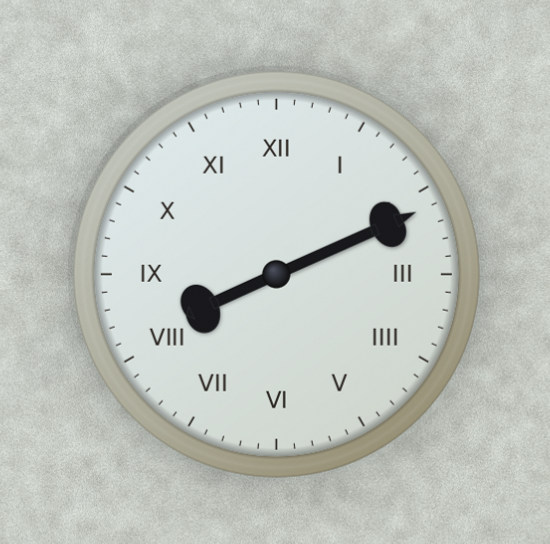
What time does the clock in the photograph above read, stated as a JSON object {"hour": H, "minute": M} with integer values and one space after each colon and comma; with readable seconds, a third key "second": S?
{"hour": 8, "minute": 11}
